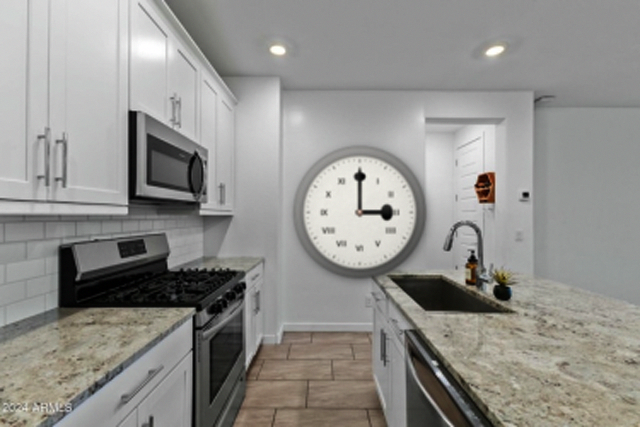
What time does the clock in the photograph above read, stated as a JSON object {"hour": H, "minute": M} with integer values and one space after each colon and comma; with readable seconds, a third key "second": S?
{"hour": 3, "minute": 0}
